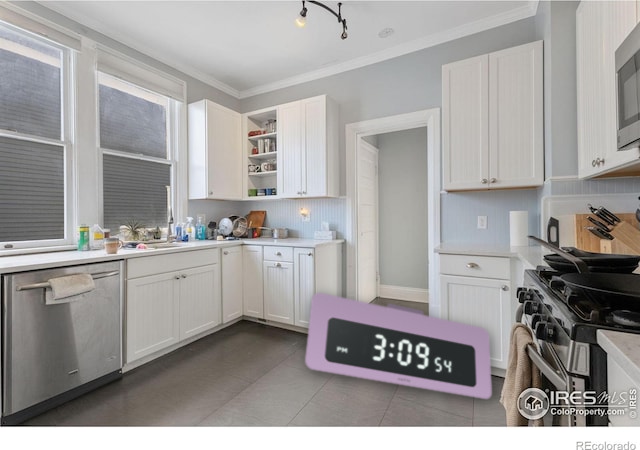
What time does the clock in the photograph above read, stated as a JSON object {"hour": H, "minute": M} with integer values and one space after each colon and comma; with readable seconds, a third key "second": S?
{"hour": 3, "minute": 9, "second": 54}
